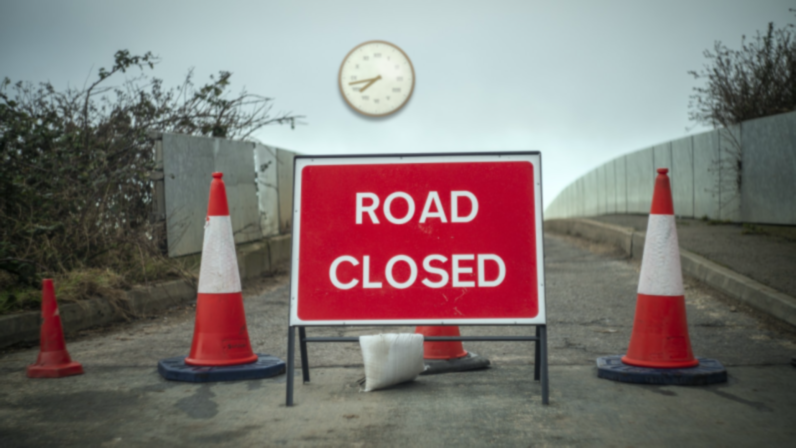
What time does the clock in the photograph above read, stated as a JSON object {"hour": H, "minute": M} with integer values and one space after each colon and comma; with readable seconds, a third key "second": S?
{"hour": 7, "minute": 43}
